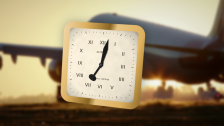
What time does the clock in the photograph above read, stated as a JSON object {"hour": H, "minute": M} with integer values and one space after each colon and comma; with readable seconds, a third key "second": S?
{"hour": 7, "minute": 2}
